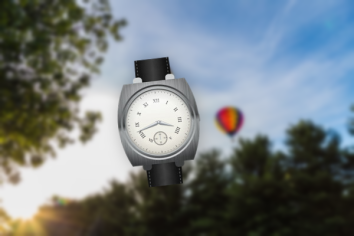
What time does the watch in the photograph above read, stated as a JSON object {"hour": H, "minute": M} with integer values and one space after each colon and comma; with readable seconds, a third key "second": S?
{"hour": 3, "minute": 42}
